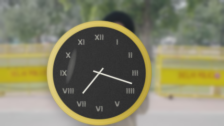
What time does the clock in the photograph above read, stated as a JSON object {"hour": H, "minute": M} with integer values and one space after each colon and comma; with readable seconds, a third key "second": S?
{"hour": 7, "minute": 18}
